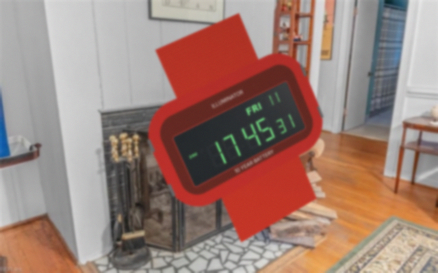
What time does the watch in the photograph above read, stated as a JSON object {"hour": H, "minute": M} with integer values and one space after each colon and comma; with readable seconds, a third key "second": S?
{"hour": 17, "minute": 45, "second": 31}
